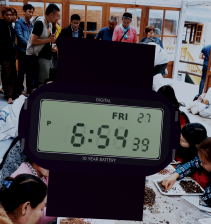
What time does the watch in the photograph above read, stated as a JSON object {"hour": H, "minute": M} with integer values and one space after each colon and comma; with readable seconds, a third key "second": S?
{"hour": 6, "minute": 54, "second": 39}
